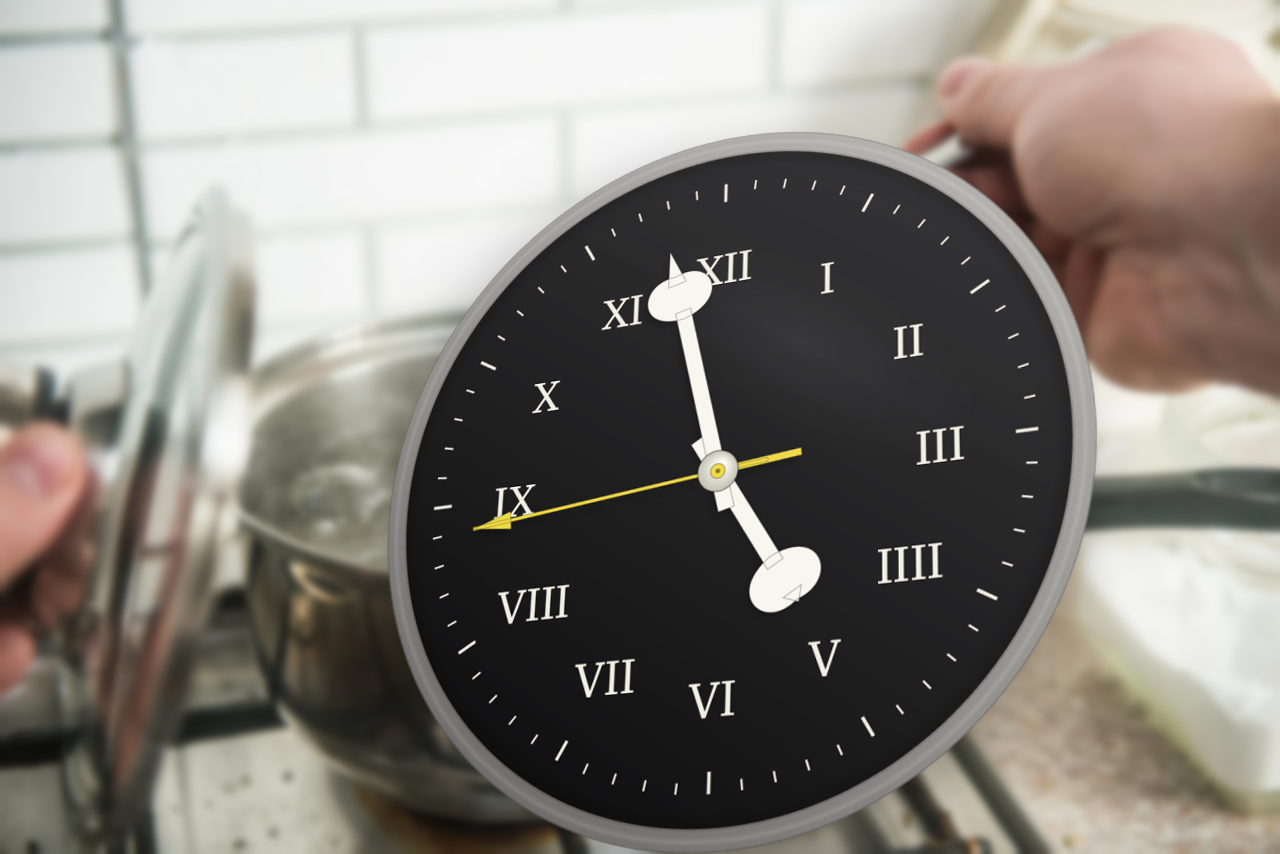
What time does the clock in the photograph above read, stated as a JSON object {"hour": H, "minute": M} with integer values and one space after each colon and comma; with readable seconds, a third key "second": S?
{"hour": 4, "minute": 57, "second": 44}
